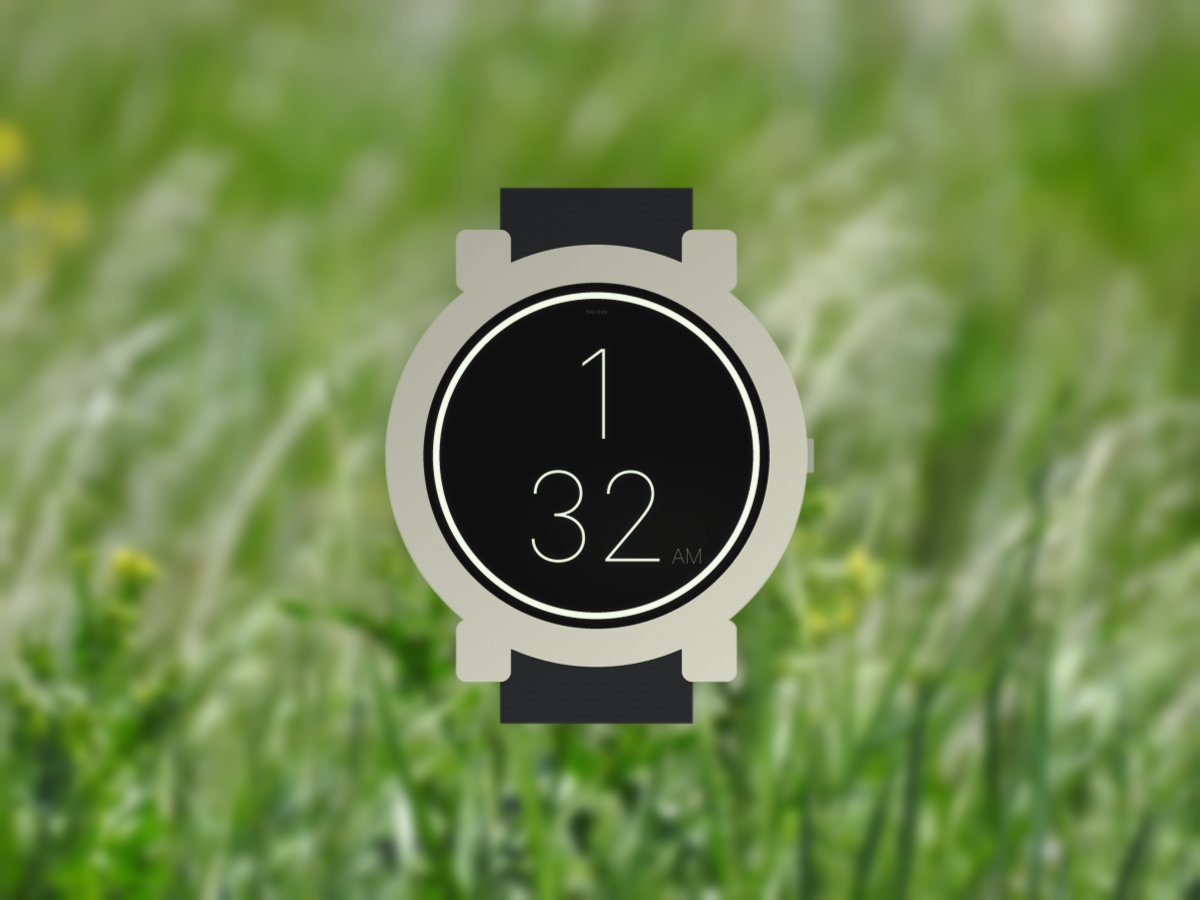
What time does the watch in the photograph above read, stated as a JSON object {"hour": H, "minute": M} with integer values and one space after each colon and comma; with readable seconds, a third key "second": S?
{"hour": 1, "minute": 32}
